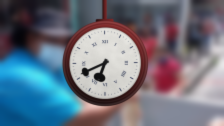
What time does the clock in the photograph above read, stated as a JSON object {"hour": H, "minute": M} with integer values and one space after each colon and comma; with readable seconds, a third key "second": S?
{"hour": 6, "minute": 41}
